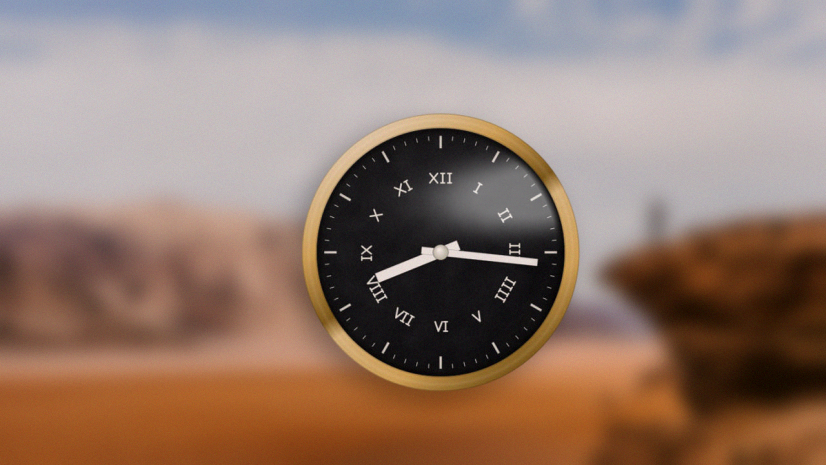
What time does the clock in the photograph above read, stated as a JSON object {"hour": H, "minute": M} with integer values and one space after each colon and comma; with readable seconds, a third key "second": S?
{"hour": 8, "minute": 16}
